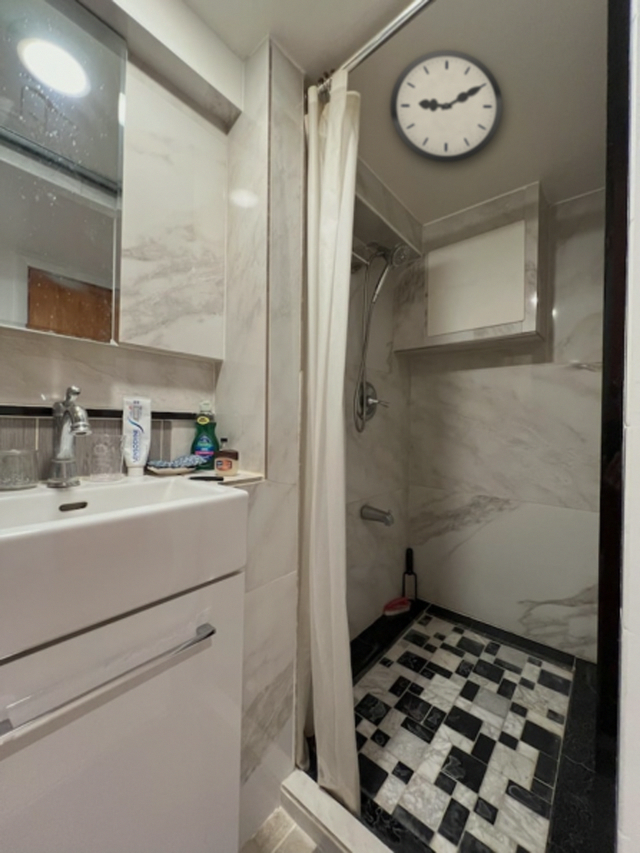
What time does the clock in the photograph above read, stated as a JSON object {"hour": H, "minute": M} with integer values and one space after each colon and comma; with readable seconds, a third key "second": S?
{"hour": 9, "minute": 10}
